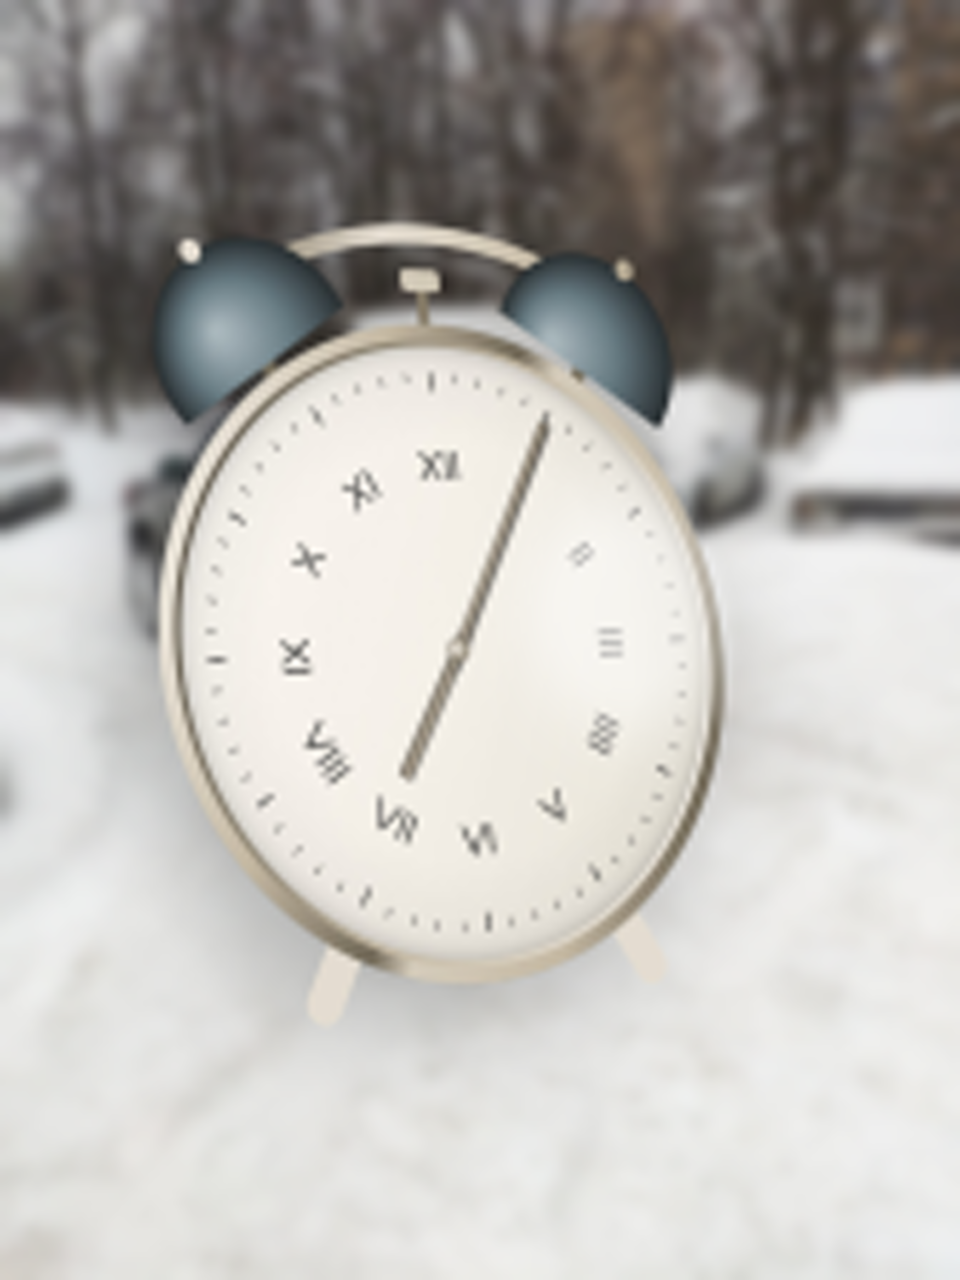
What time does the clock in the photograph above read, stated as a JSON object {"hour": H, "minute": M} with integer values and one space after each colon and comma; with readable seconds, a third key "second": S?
{"hour": 7, "minute": 5}
